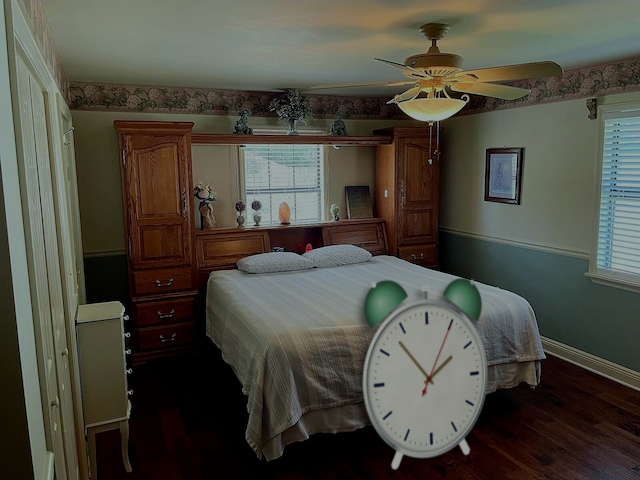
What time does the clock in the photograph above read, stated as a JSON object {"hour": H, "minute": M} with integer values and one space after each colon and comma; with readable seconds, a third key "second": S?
{"hour": 1, "minute": 53, "second": 5}
